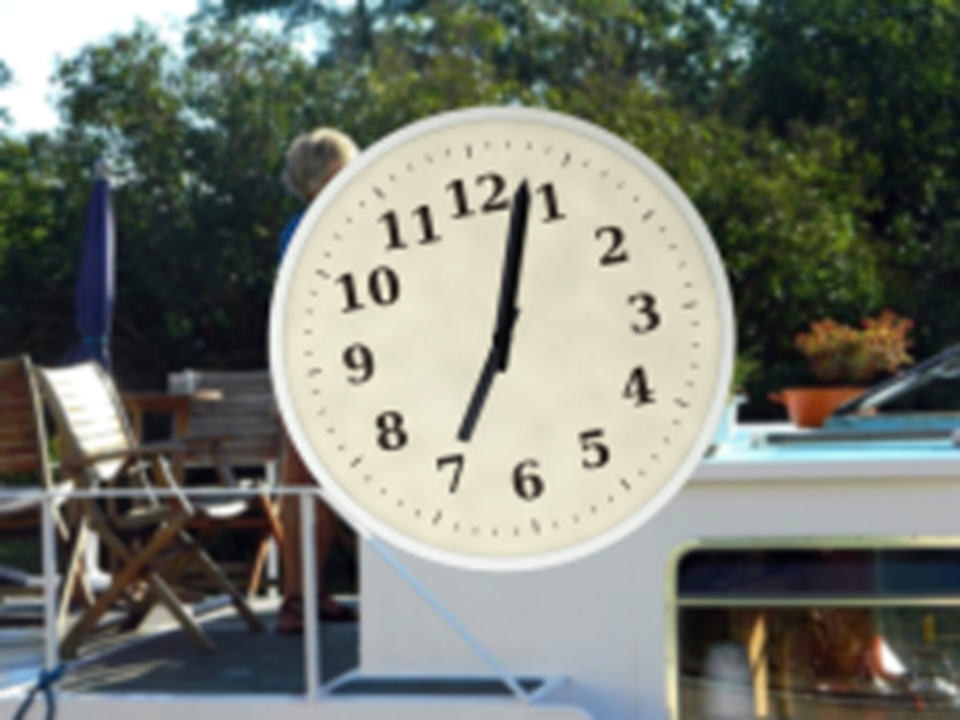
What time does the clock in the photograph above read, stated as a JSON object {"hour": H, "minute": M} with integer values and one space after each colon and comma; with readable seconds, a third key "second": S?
{"hour": 7, "minute": 3}
